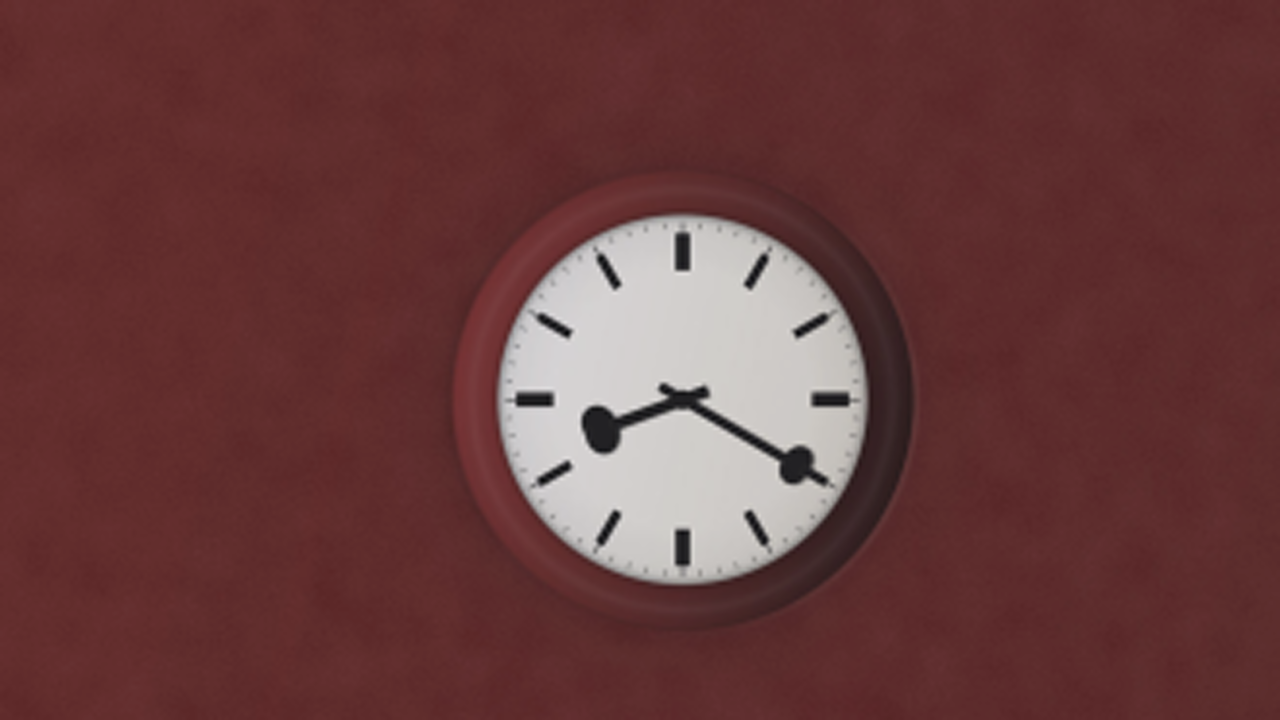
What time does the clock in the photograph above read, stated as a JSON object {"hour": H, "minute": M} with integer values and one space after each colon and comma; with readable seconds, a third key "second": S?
{"hour": 8, "minute": 20}
